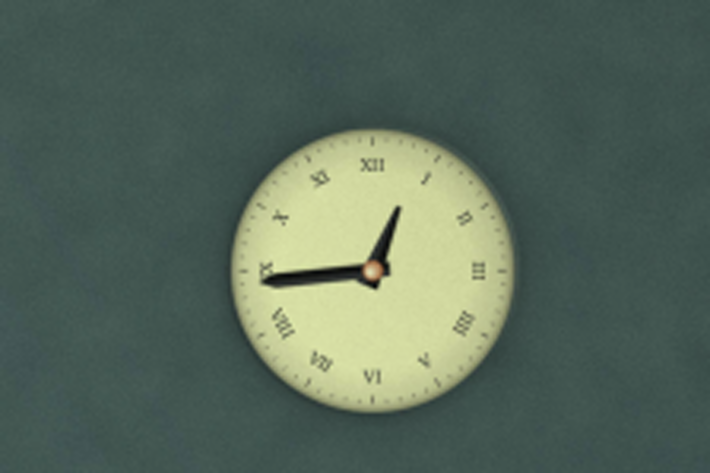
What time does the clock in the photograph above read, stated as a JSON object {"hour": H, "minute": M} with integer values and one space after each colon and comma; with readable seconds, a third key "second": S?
{"hour": 12, "minute": 44}
